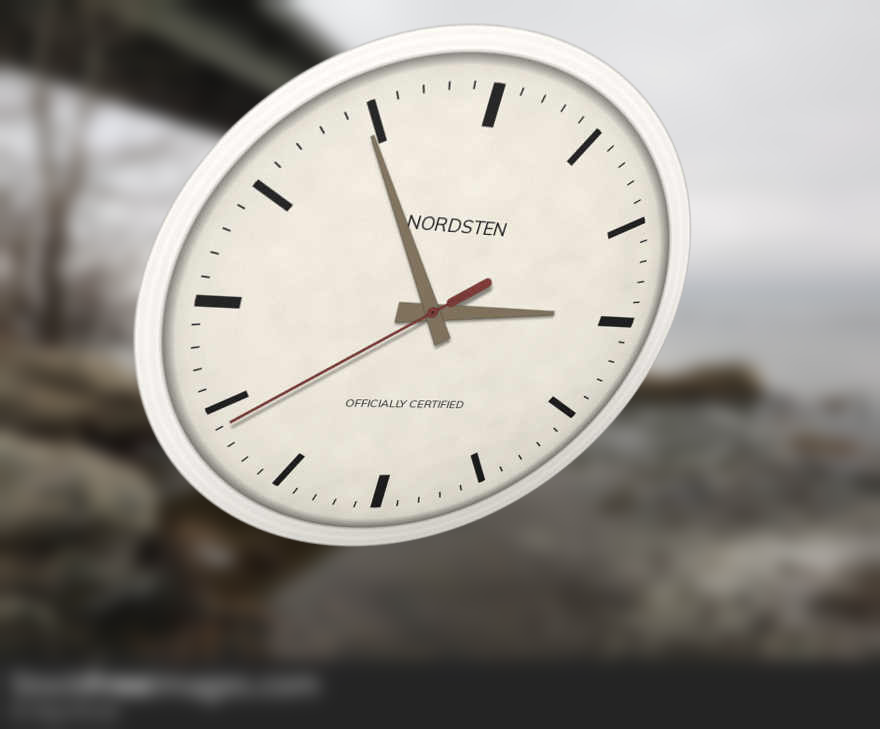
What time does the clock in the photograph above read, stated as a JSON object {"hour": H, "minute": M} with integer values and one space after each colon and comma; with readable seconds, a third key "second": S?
{"hour": 2, "minute": 54, "second": 39}
